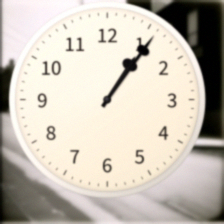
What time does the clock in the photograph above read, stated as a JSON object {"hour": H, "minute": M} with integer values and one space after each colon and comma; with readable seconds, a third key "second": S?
{"hour": 1, "minute": 6}
